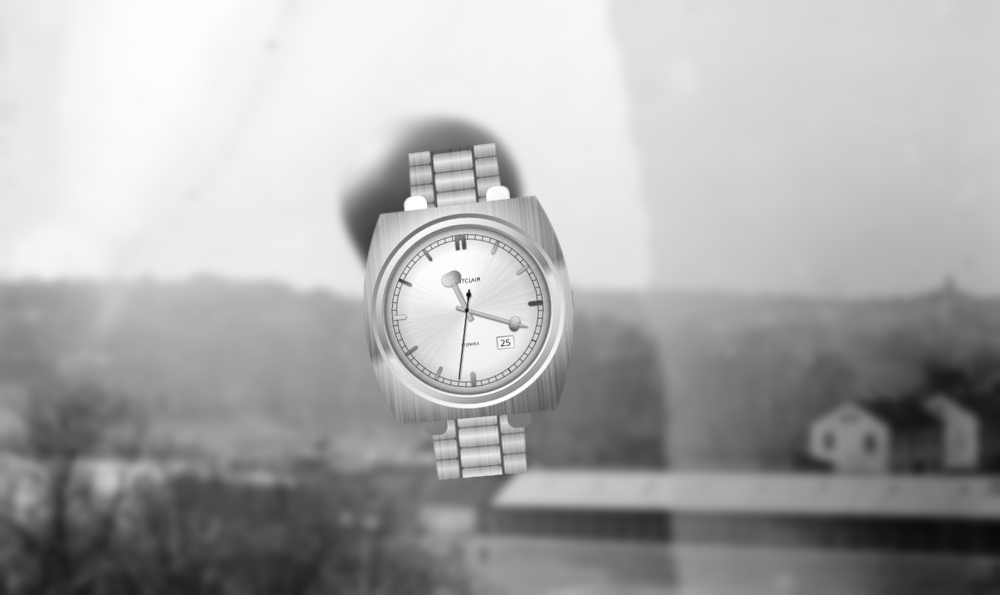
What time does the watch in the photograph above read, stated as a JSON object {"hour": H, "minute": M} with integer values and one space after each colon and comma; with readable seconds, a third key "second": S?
{"hour": 11, "minute": 18, "second": 32}
